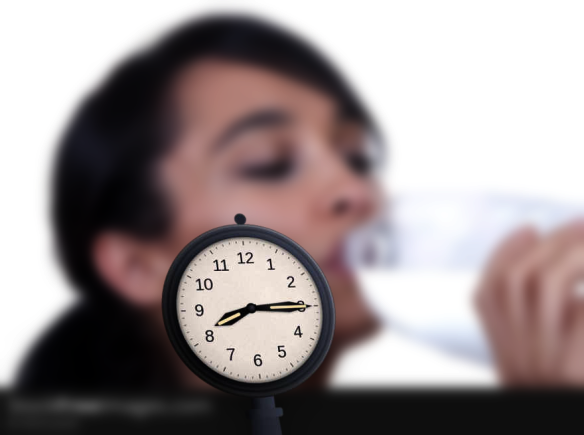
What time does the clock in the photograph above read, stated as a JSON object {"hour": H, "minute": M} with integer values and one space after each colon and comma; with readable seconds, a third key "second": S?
{"hour": 8, "minute": 15}
